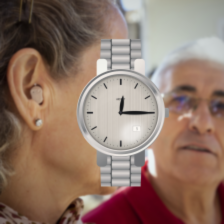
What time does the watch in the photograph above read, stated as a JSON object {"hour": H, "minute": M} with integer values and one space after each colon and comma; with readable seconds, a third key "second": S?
{"hour": 12, "minute": 15}
